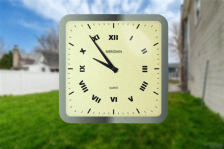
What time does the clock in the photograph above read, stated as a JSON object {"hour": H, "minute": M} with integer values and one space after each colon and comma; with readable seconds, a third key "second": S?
{"hour": 9, "minute": 54}
